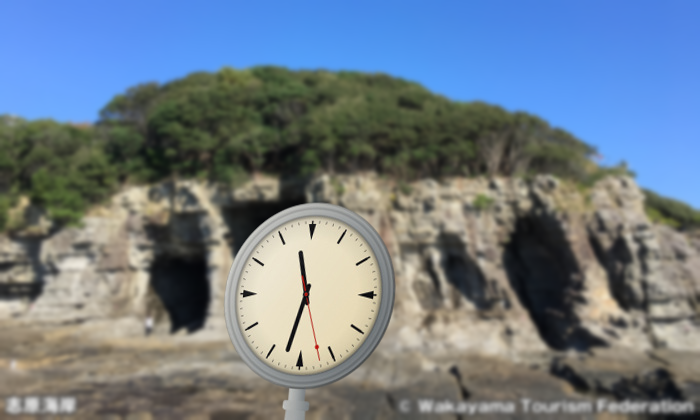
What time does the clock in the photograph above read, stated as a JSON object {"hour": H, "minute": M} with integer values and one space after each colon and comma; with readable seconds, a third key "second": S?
{"hour": 11, "minute": 32, "second": 27}
